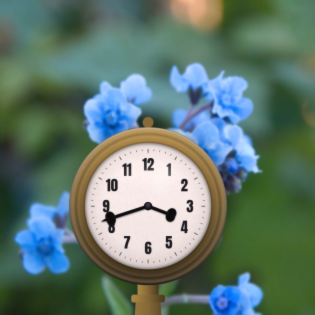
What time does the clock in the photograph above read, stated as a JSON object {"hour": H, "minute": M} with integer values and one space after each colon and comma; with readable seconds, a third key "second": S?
{"hour": 3, "minute": 42}
